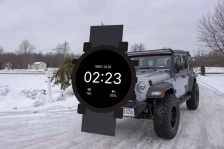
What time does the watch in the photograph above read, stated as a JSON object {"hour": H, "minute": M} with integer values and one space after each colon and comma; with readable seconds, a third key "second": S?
{"hour": 2, "minute": 23}
